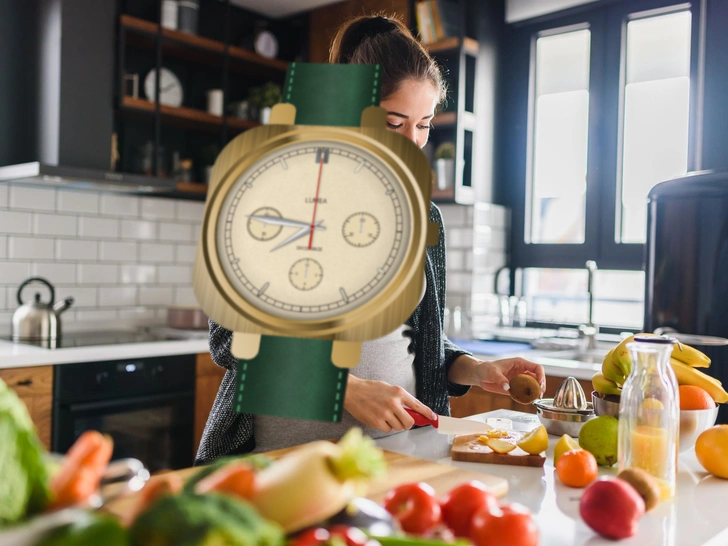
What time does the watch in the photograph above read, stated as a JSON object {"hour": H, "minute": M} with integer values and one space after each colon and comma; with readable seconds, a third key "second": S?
{"hour": 7, "minute": 46}
